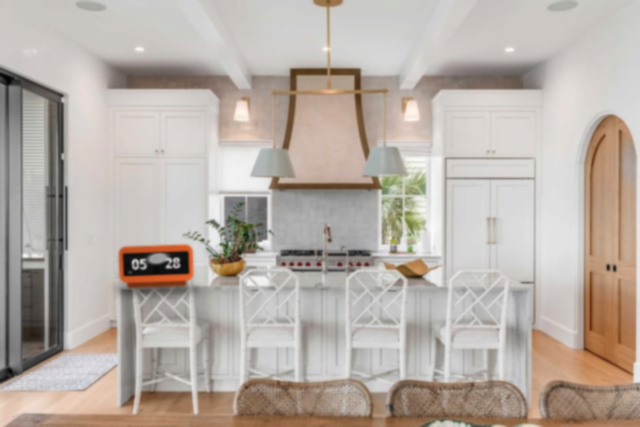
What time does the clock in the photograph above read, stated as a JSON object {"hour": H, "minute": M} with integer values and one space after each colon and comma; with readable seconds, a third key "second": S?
{"hour": 5, "minute": 28}
